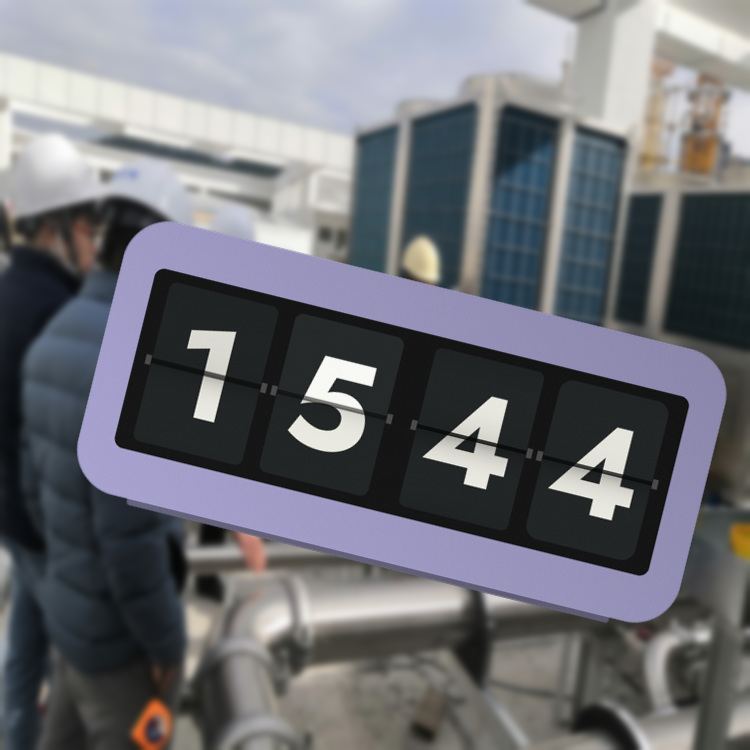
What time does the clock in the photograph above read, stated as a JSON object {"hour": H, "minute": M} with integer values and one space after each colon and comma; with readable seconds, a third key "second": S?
{"hour": 15, "minute": 44}
